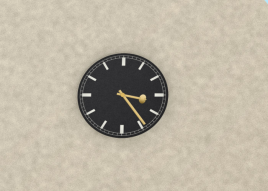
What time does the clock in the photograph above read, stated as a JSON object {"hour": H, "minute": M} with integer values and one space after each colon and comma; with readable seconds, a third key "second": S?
{"hour": 3, "minute": 24}
